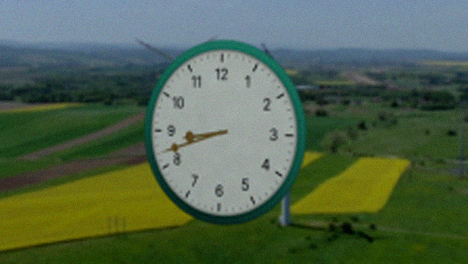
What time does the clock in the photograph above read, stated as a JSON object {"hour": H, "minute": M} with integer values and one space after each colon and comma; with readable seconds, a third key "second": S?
{"hour": 8, "minute": 42}
